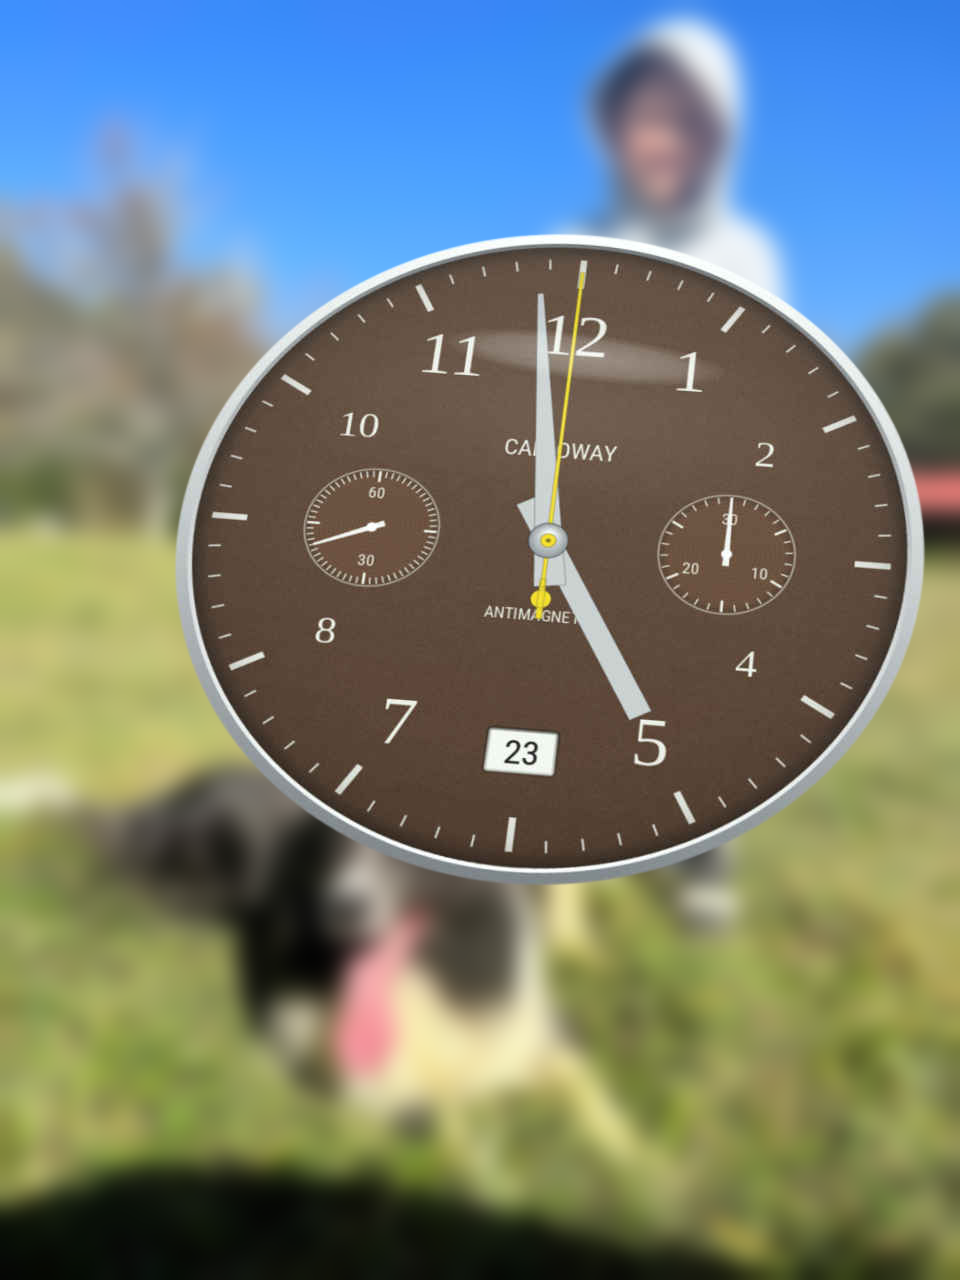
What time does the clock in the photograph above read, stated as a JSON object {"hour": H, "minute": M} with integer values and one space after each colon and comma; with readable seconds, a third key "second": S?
{"hour": 4, "minute": 58, "second": 41}
